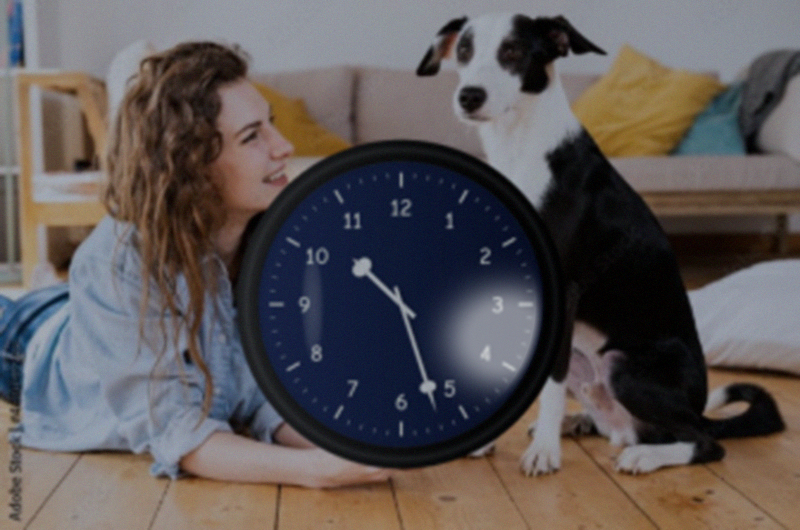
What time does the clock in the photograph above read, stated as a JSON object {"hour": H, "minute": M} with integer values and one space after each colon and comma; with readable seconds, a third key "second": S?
{"hour": 10, "minute": 27}
